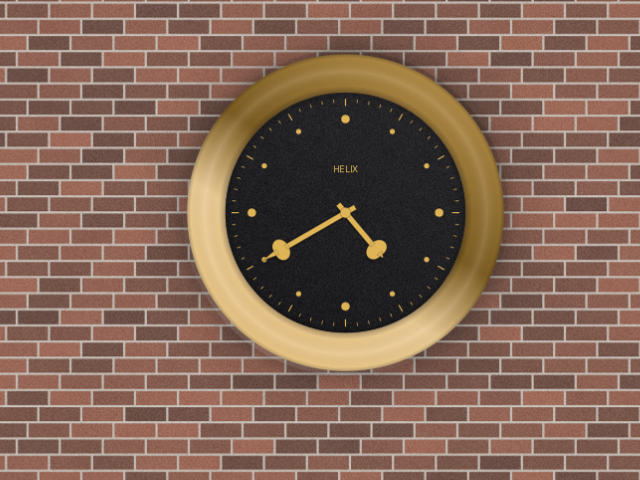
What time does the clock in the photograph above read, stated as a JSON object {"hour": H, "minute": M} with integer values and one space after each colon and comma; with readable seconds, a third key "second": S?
{"hour": 4, "minute": 40}
